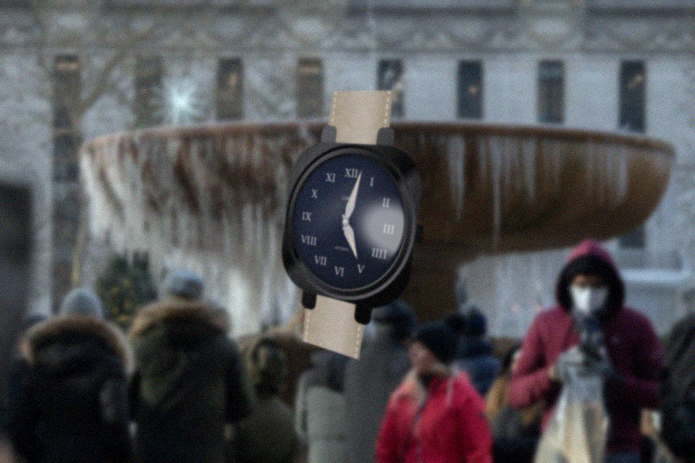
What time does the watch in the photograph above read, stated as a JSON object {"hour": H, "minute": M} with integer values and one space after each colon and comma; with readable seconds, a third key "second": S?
{"hour": 5, "minute": 2}
